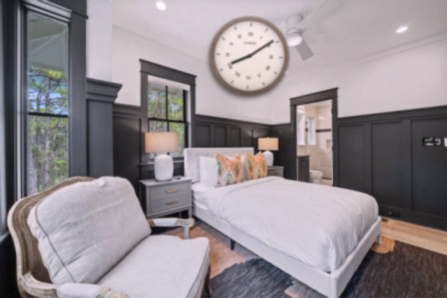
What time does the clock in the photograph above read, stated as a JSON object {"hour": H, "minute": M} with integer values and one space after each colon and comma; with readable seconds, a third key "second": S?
{"hour": 8, "minute": 9}
